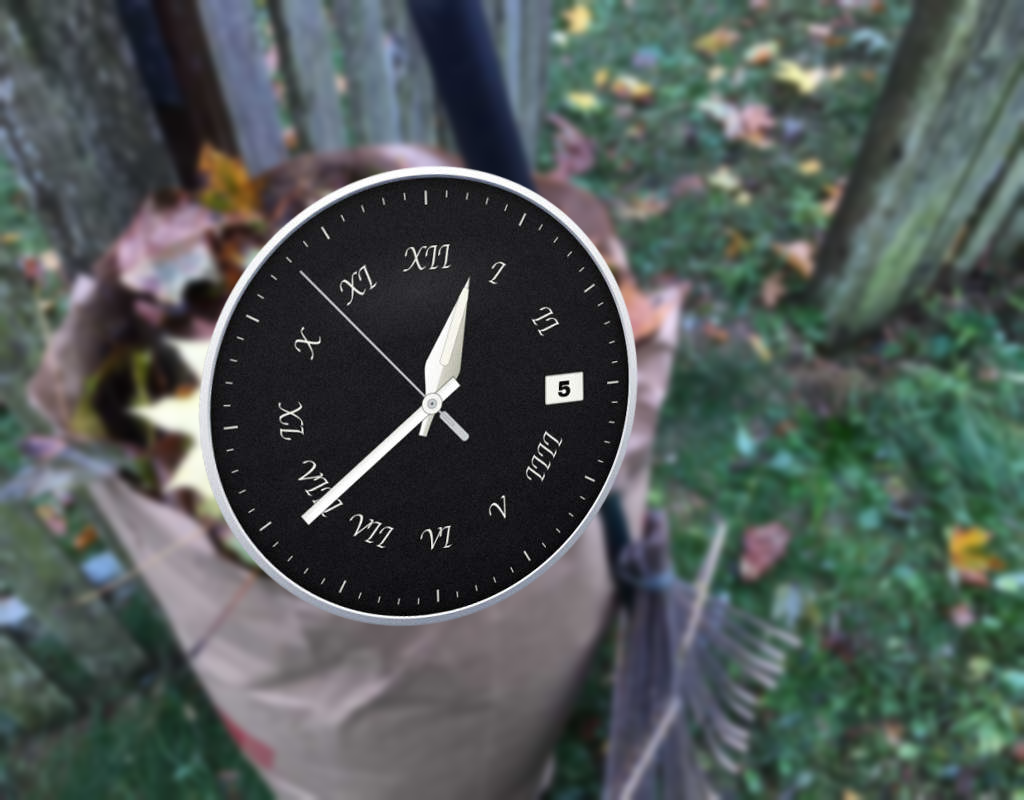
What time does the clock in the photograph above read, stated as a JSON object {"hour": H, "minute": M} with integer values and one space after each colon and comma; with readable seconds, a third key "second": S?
{"hour": 12, "minute": 38, "second": 53}
